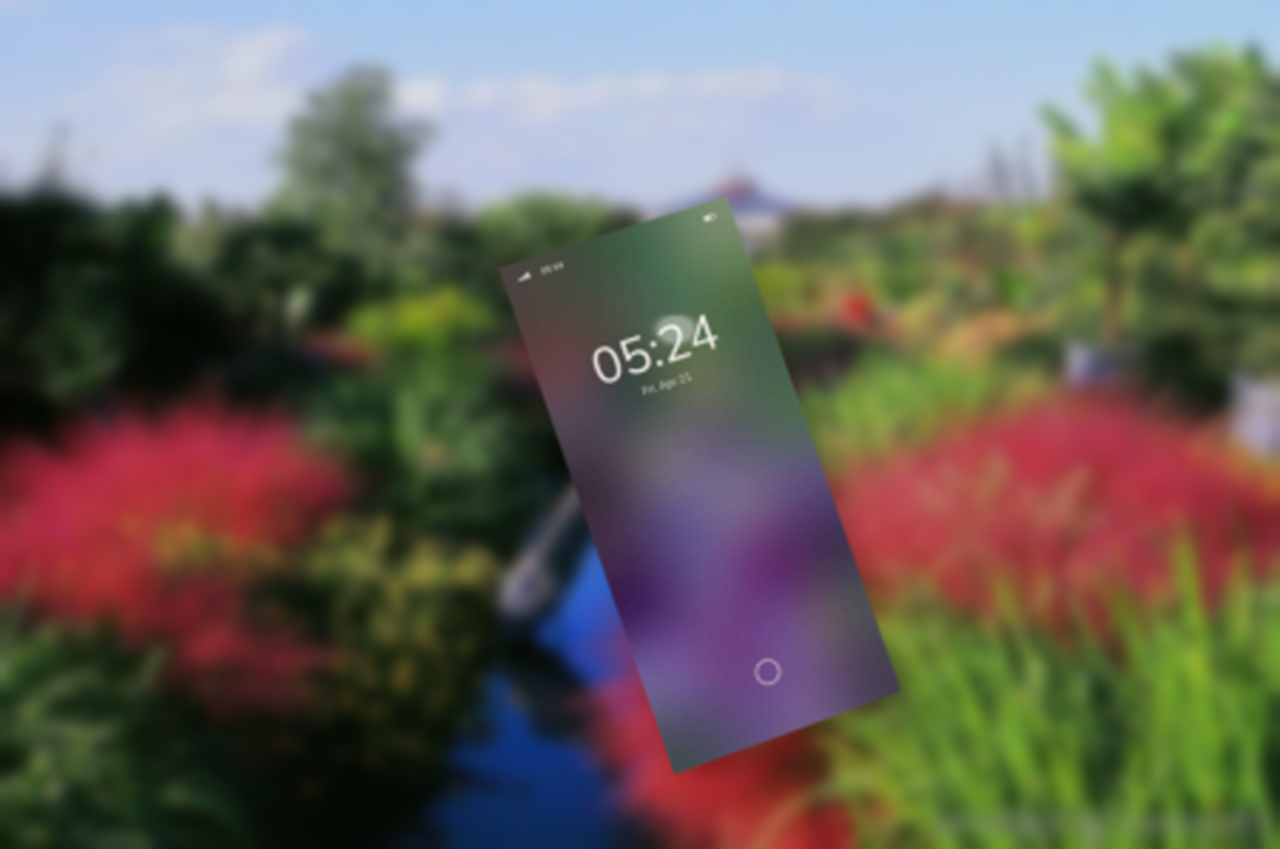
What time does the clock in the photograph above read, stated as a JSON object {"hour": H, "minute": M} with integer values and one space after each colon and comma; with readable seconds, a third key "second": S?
{"hour": 5, "minute": 24}
